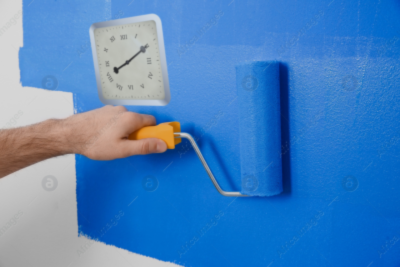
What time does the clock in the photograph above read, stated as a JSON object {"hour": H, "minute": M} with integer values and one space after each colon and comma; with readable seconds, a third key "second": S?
{"hour": 8, "minute": 10}
